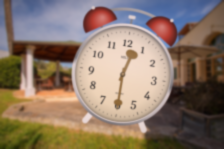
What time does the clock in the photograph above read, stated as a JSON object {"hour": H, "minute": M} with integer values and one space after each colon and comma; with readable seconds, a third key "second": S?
{"hour": 12, "minute": 30}
